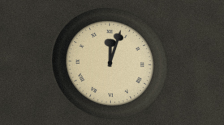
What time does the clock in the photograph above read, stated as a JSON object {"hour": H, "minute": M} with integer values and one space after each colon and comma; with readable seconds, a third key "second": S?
{"hour": 12, "minute": 3}
